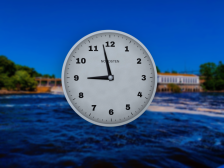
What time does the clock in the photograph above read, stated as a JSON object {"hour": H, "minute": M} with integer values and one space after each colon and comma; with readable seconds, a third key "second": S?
{"hour": 8, "minute": 58}
